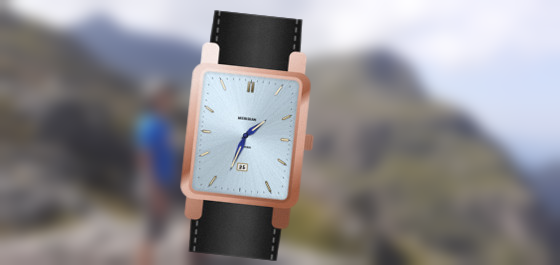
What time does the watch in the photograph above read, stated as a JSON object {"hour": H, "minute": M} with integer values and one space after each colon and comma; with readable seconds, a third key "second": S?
{"hour": 1, "minute": 33}
